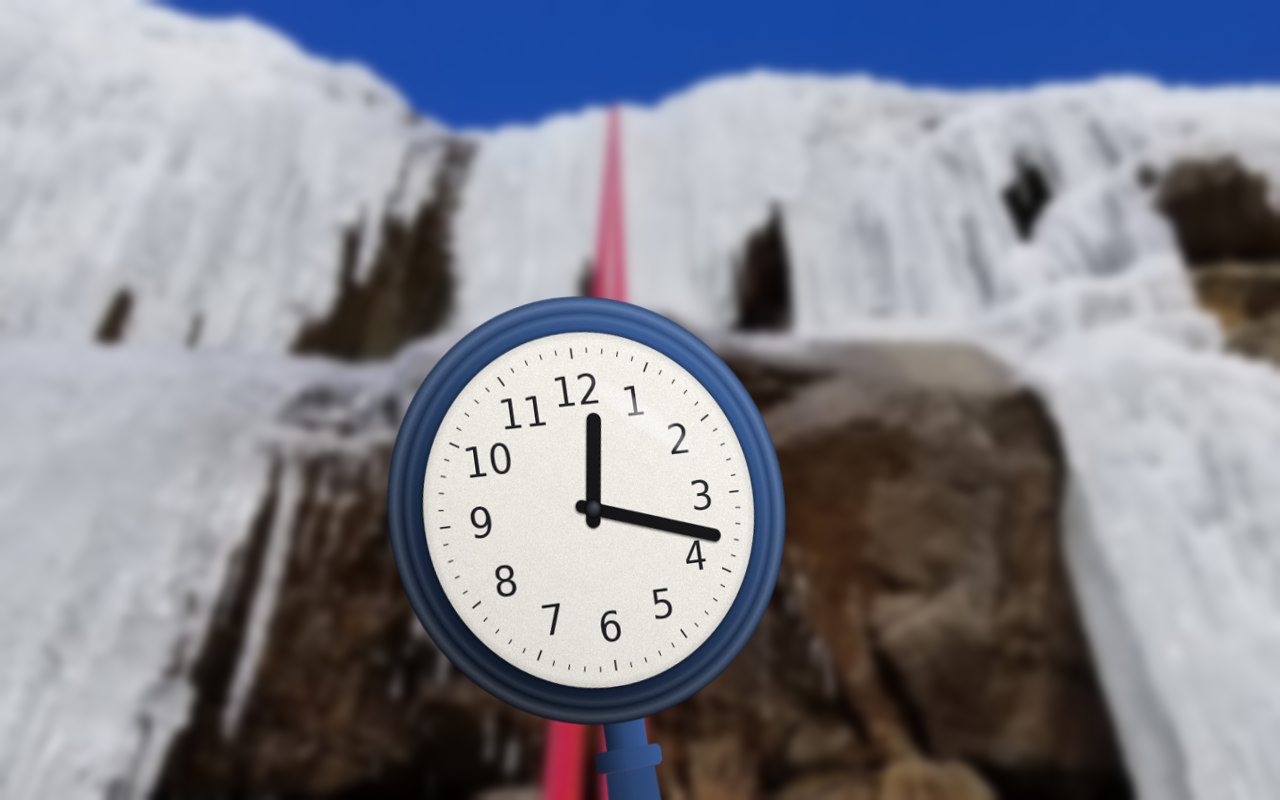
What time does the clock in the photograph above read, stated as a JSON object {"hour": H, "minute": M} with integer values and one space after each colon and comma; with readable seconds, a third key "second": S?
{"hour": 12, "minute": 18}
